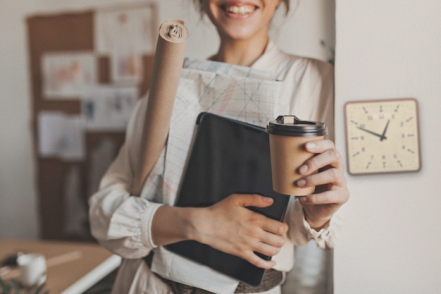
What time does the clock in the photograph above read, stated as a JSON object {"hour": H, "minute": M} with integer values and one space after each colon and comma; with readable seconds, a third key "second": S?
{"hour": 12, "minute": 49}
